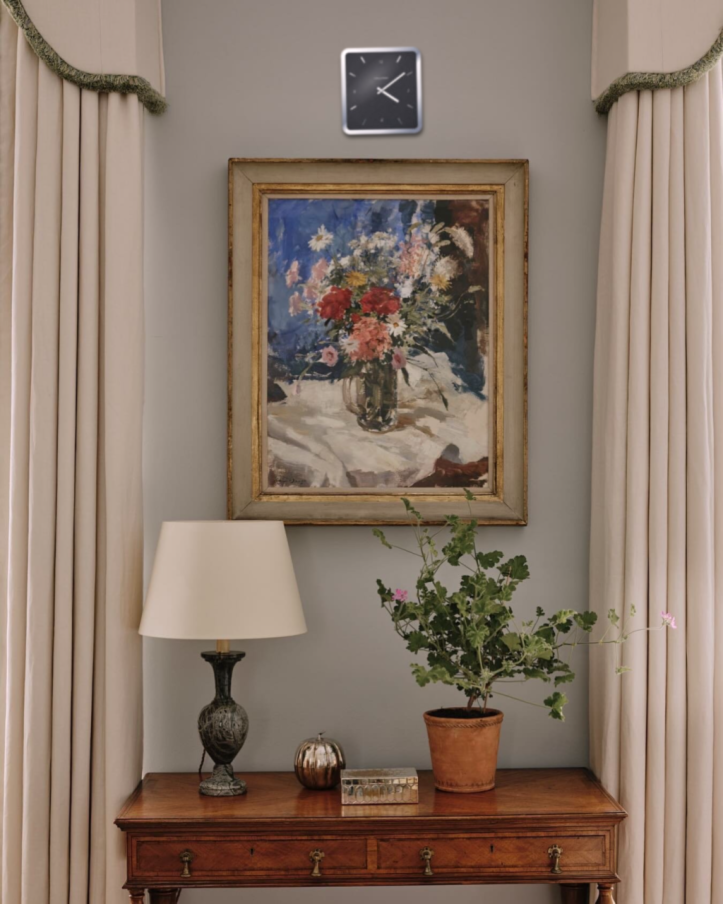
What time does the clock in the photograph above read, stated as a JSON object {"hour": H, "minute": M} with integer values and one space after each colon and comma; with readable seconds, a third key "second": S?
{"hour": 4, "minute": 9}
